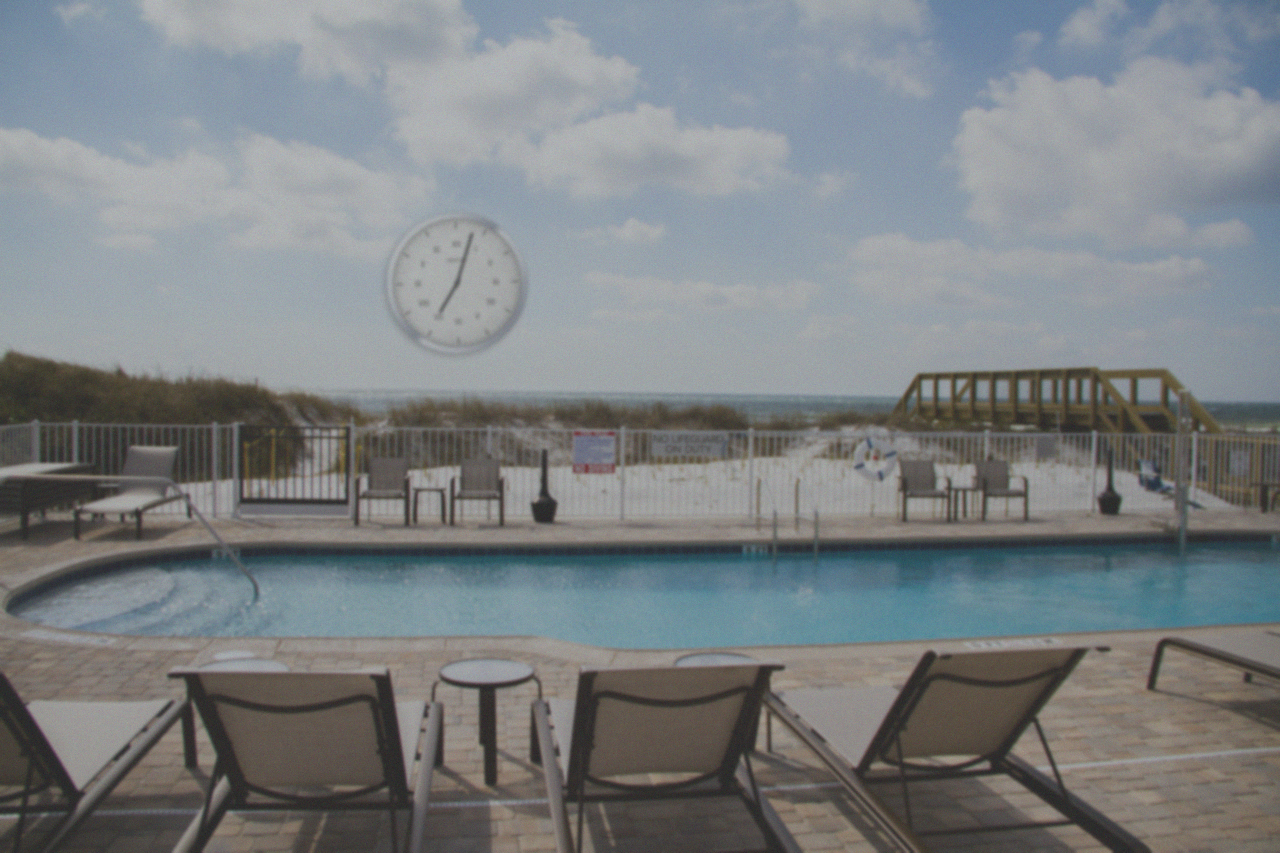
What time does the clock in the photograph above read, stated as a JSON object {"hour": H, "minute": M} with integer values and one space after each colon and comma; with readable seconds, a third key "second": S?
{"hour": 7, "minute": 3}
